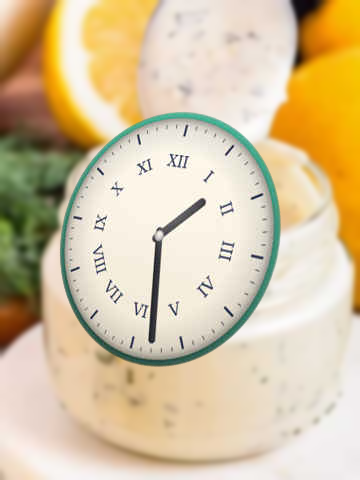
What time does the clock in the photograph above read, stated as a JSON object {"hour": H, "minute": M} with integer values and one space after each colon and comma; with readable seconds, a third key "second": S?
{"hour": 1, "minute": 28}
